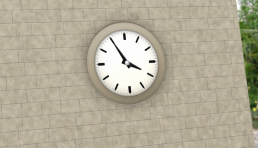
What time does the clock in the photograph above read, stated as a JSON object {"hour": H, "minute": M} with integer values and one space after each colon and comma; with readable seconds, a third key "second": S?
{"hour": 3, "minute": 55}
